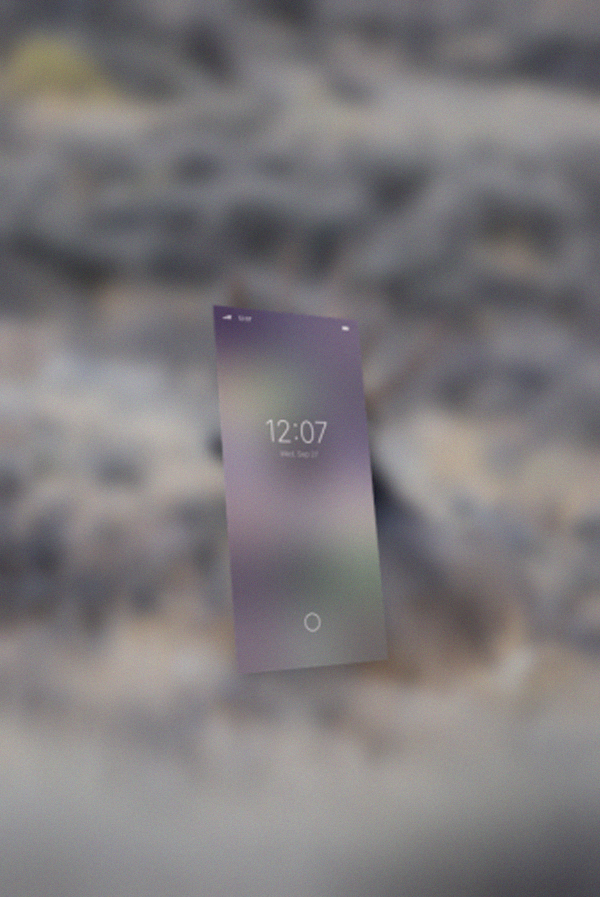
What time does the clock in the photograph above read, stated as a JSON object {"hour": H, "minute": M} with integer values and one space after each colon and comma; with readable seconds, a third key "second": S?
{"hour": 12, "minute": 7}
